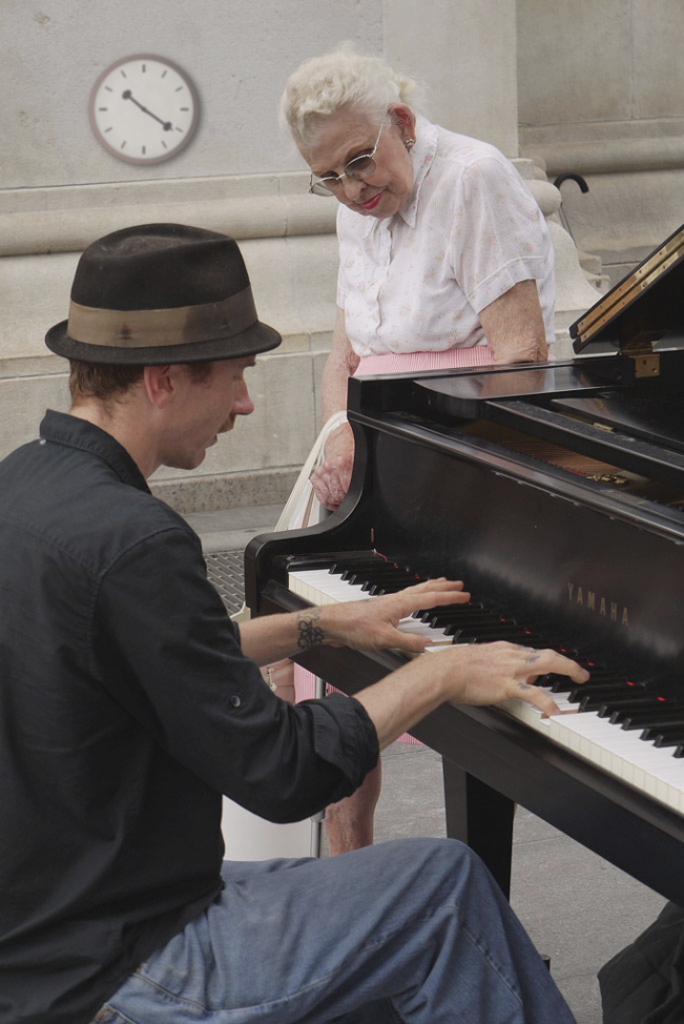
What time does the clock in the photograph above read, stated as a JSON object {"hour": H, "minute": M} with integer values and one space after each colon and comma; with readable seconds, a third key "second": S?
{"hour": 10, "minute": 21}
